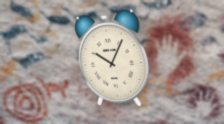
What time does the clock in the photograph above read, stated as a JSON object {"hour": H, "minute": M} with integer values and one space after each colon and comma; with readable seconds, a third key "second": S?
{"hour": 10, "minute": 6}
